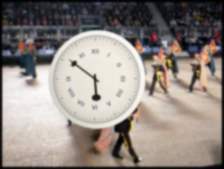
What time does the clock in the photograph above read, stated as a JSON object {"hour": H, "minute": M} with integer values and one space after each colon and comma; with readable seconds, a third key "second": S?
{"hour": 5, "minute": 51}
